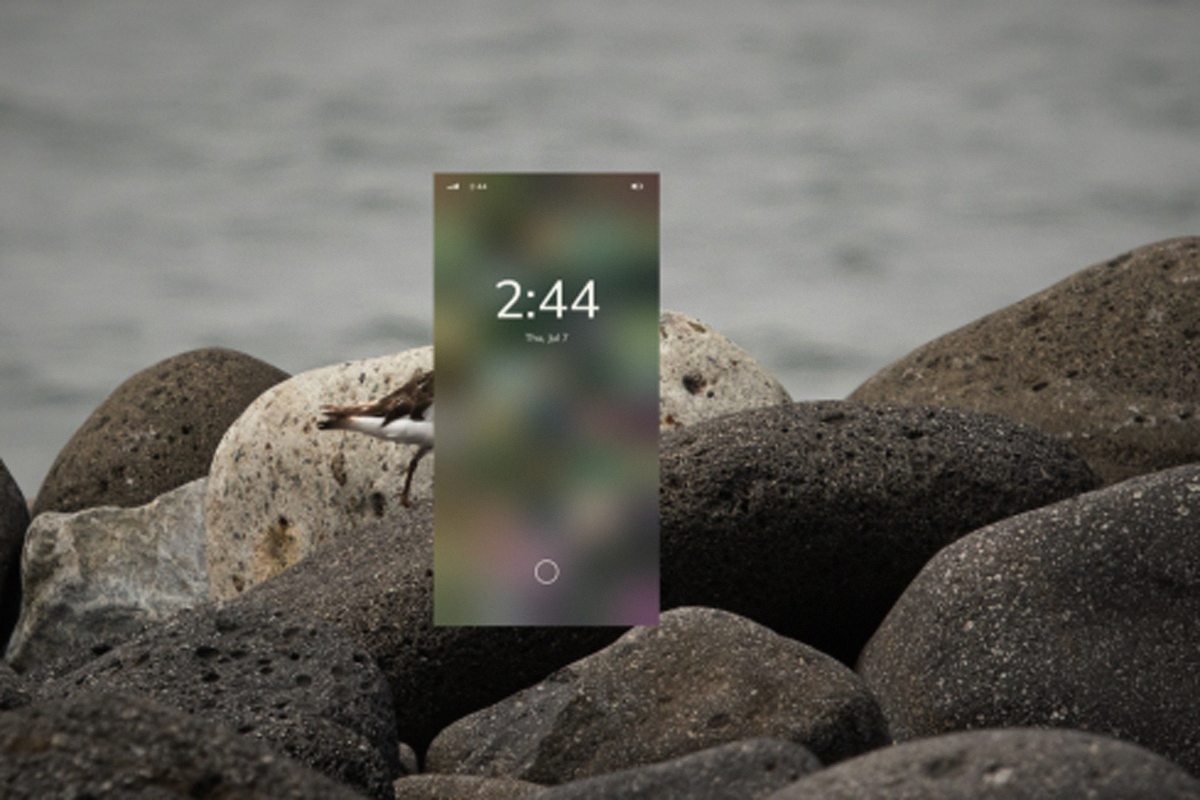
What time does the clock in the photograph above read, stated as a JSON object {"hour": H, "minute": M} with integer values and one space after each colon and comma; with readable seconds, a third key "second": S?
{"hour": 2, "minute": 44}
